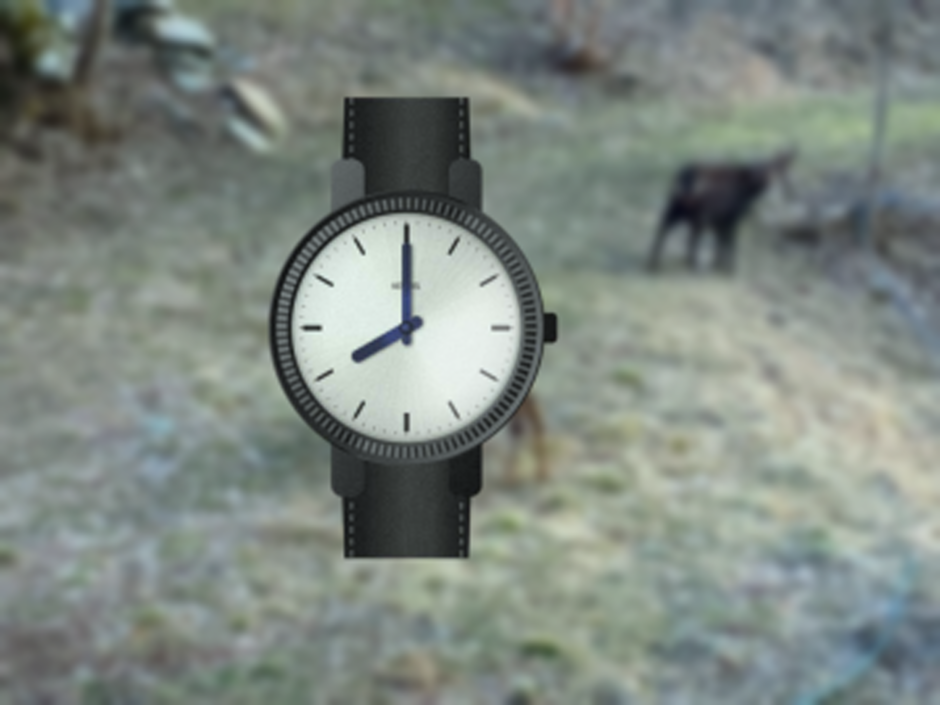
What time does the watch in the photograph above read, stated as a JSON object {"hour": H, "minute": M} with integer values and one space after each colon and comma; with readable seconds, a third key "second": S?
{"hour": 8, "minute": 0}
